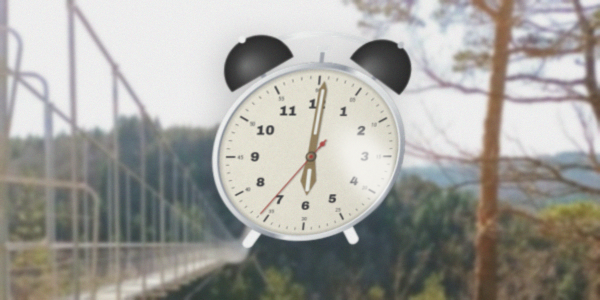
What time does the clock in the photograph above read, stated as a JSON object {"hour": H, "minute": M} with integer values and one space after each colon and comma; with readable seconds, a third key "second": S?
{"hour": 6, "minute": 0, "second": 36}
